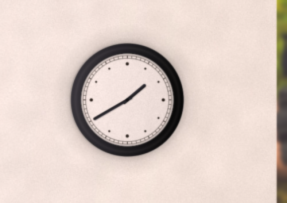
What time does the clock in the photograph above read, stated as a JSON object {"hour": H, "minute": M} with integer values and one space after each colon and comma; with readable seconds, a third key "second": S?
{"hour": 1, "minute": 40}
